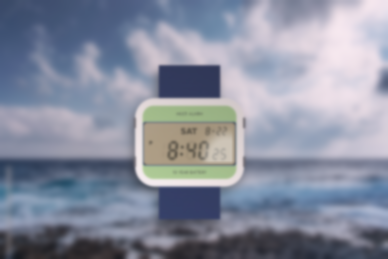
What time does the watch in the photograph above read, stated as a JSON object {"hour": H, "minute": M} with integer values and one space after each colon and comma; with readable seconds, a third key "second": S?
{"hour": 8, "minute": 40, "second": 25}
